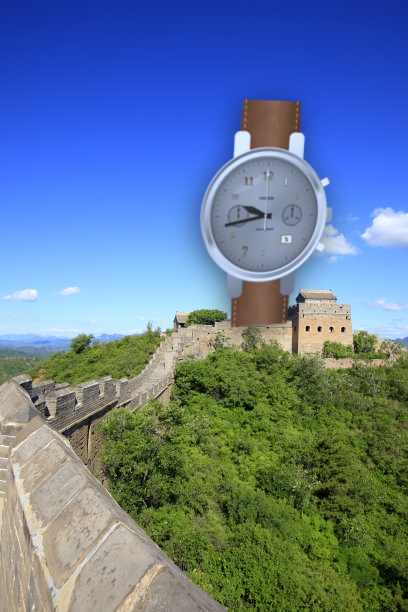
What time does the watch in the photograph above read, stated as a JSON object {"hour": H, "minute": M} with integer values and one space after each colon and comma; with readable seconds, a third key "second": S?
{"hour": 9, "minute": 43}
